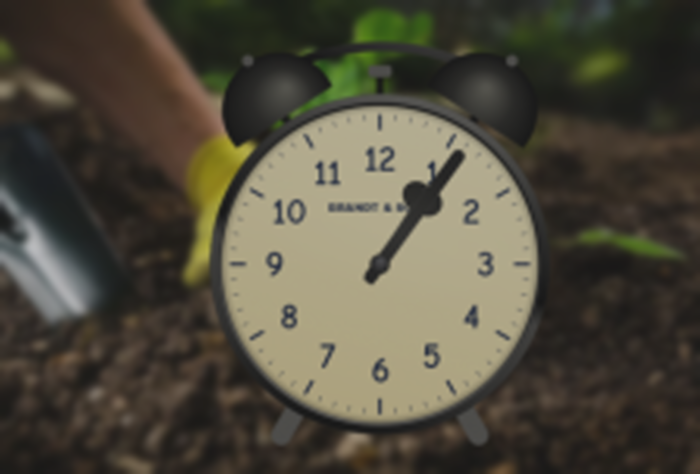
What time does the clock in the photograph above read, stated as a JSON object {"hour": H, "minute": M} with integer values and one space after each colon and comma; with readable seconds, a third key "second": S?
{"hour": 1, "minute": 6}
